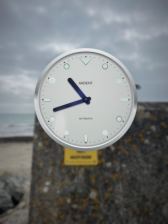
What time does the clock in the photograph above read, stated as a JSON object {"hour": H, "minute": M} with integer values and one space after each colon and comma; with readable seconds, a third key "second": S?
{"hour": 10, "minute": 42}
